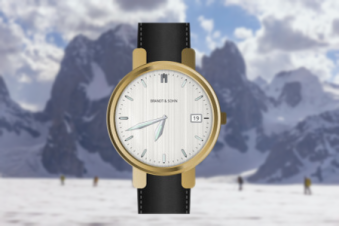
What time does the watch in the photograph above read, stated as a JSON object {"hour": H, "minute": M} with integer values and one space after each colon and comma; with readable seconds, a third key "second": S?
{"hour": 6, "minute": 42}
